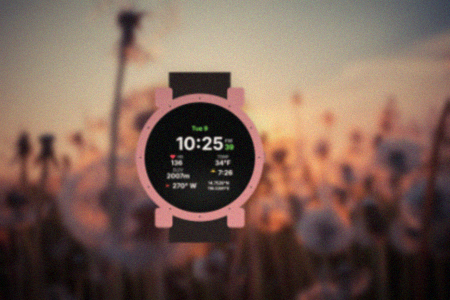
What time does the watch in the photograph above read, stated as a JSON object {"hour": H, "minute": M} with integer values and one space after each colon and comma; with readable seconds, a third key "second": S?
{"hour": 10, "minute": 25}
